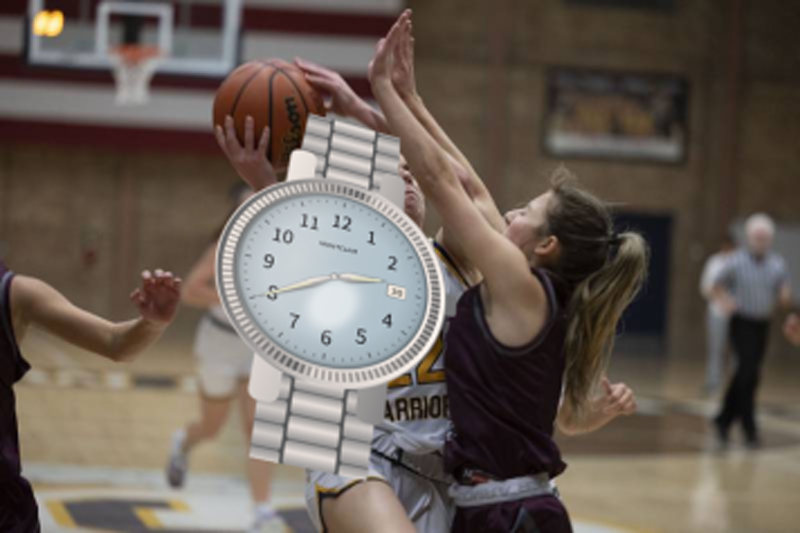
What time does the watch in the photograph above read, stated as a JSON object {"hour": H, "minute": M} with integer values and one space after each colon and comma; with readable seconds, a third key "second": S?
{"hour": 2, "minute": 40}
